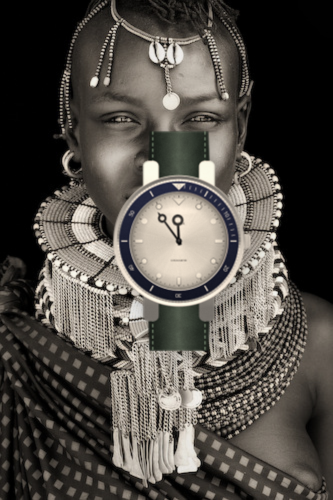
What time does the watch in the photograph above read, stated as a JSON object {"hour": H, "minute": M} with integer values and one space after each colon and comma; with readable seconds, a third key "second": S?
{"hour": 11, "minute": 54}
